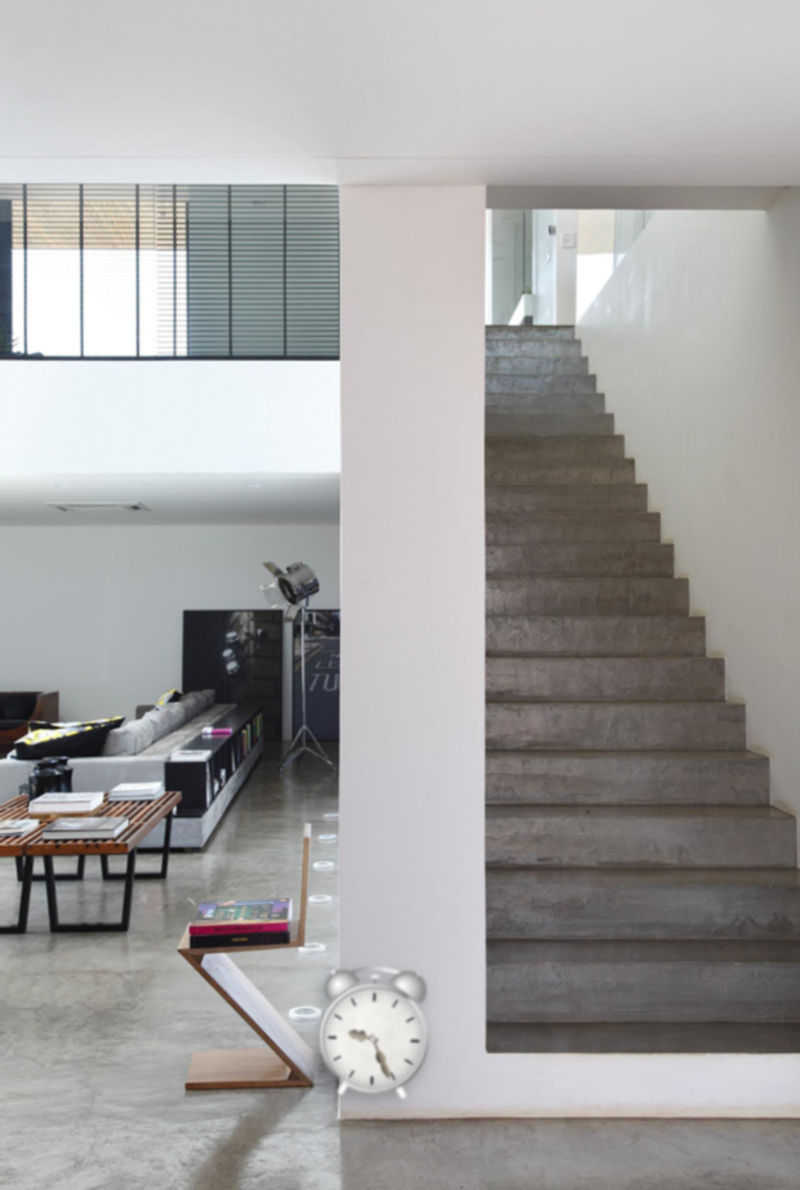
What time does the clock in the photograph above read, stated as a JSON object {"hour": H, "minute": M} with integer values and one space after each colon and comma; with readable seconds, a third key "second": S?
{"hour": 9, "minute": 26}
